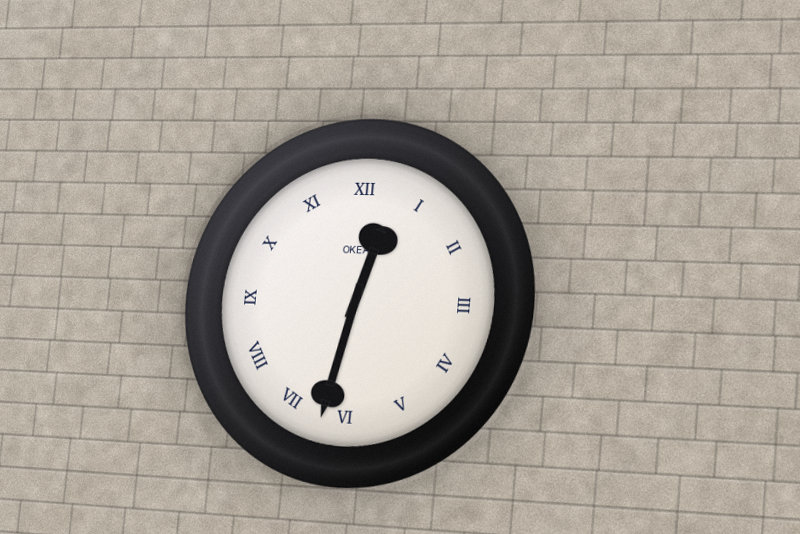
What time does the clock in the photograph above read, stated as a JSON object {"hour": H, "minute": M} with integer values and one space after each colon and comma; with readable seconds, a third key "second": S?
{"hour": 12, "minute": 32}
